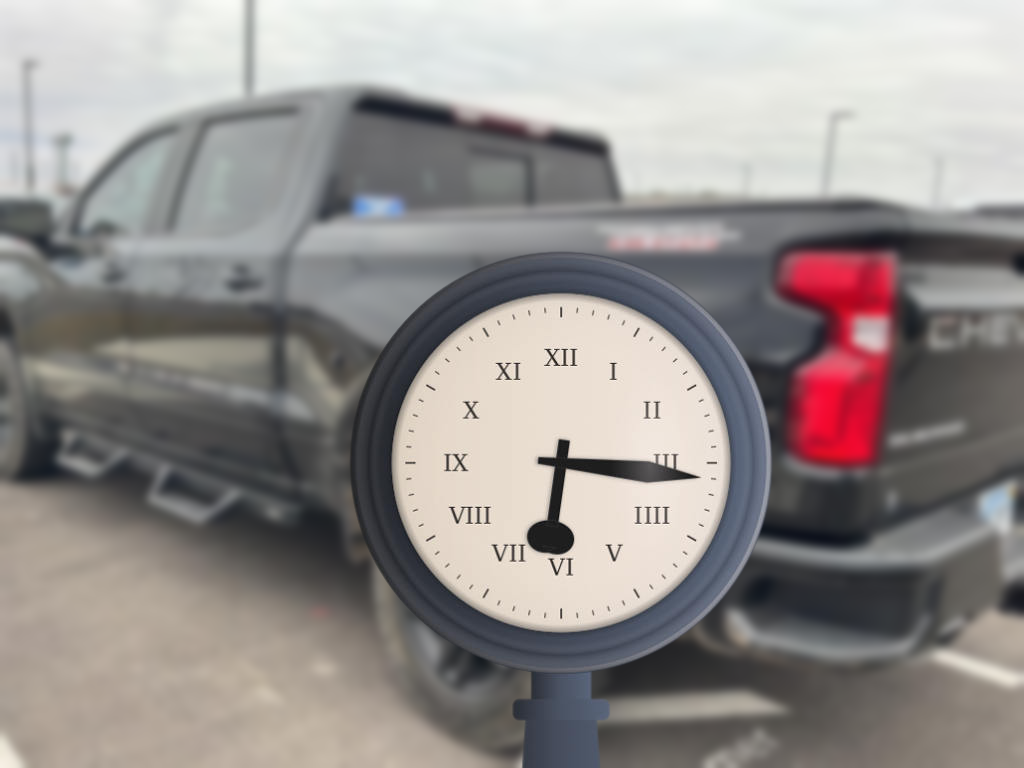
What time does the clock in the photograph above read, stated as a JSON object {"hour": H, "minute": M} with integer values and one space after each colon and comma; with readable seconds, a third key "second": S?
{"hour": 6, "minute": 16}
